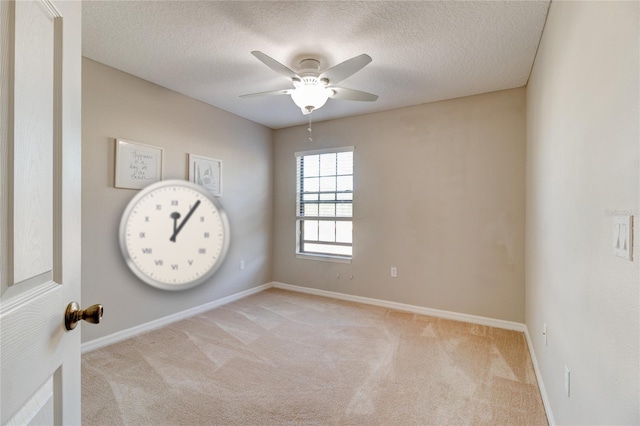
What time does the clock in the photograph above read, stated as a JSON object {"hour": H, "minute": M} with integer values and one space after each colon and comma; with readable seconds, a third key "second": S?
{"hour": 12, "minute": 6}
